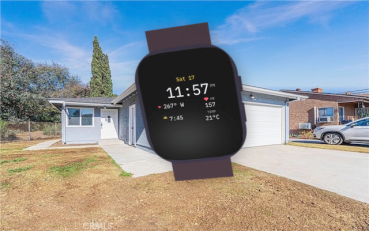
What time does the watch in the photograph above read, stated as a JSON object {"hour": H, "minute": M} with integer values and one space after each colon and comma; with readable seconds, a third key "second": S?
{"hour": 11, "minute": 57}
